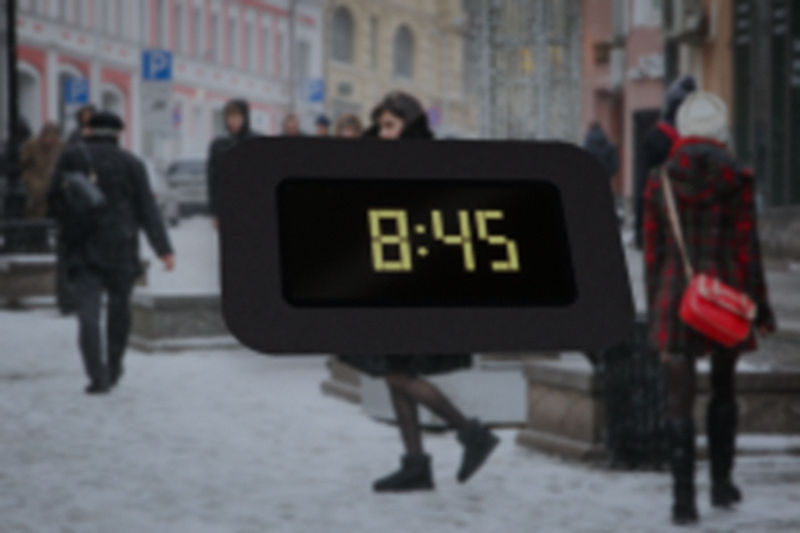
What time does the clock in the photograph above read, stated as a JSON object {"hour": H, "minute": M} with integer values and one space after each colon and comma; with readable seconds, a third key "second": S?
{"hour": 8, "minute": 45}
